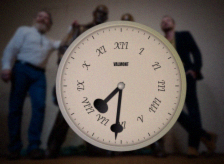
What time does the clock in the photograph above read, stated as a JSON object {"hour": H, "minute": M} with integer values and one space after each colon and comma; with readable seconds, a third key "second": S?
{"hour": 7, "minute": 31}
